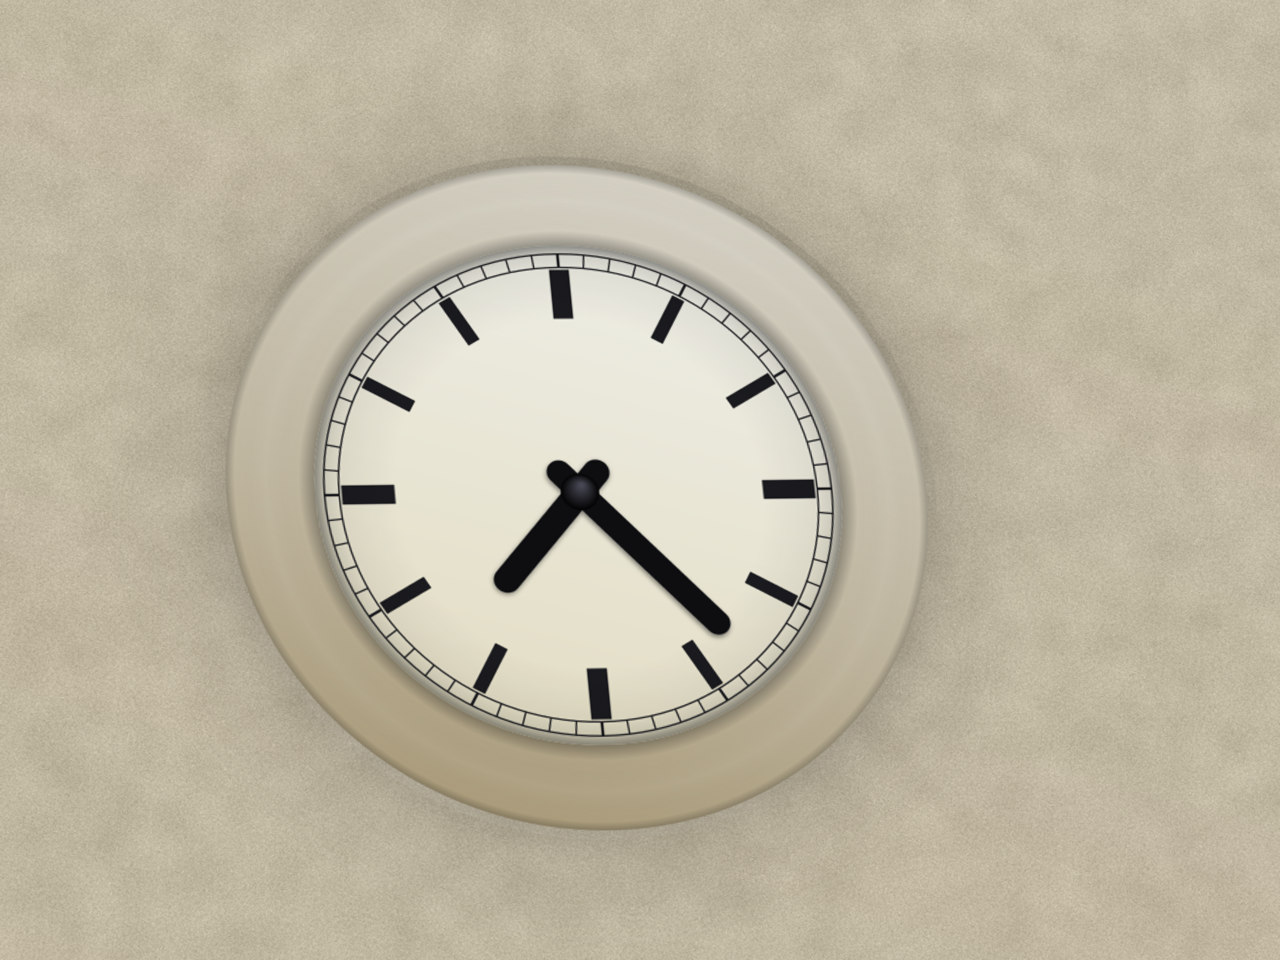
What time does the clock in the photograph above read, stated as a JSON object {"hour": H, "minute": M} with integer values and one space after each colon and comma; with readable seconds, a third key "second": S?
{"hour": 7, "minute": 23}
